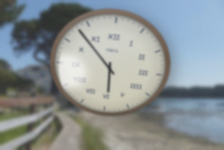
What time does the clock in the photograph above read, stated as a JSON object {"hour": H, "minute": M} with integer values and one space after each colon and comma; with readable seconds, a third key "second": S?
{"hour": 5, "minute": 53}
